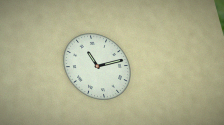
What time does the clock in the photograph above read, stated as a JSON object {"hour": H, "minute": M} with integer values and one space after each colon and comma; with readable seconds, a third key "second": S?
{"hour": 11, "minute": 13}
